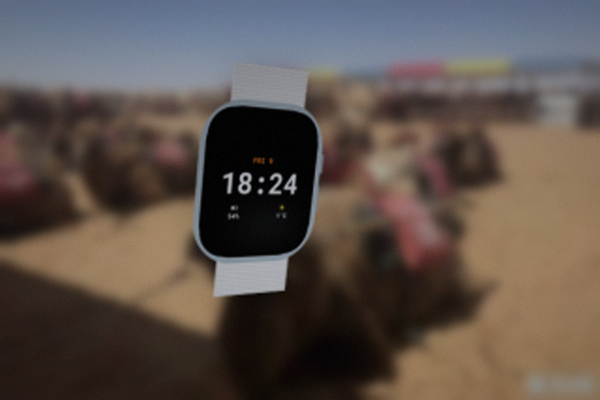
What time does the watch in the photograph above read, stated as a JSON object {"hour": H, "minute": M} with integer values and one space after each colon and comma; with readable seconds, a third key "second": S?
{"hour": 18, "minute": 24}
